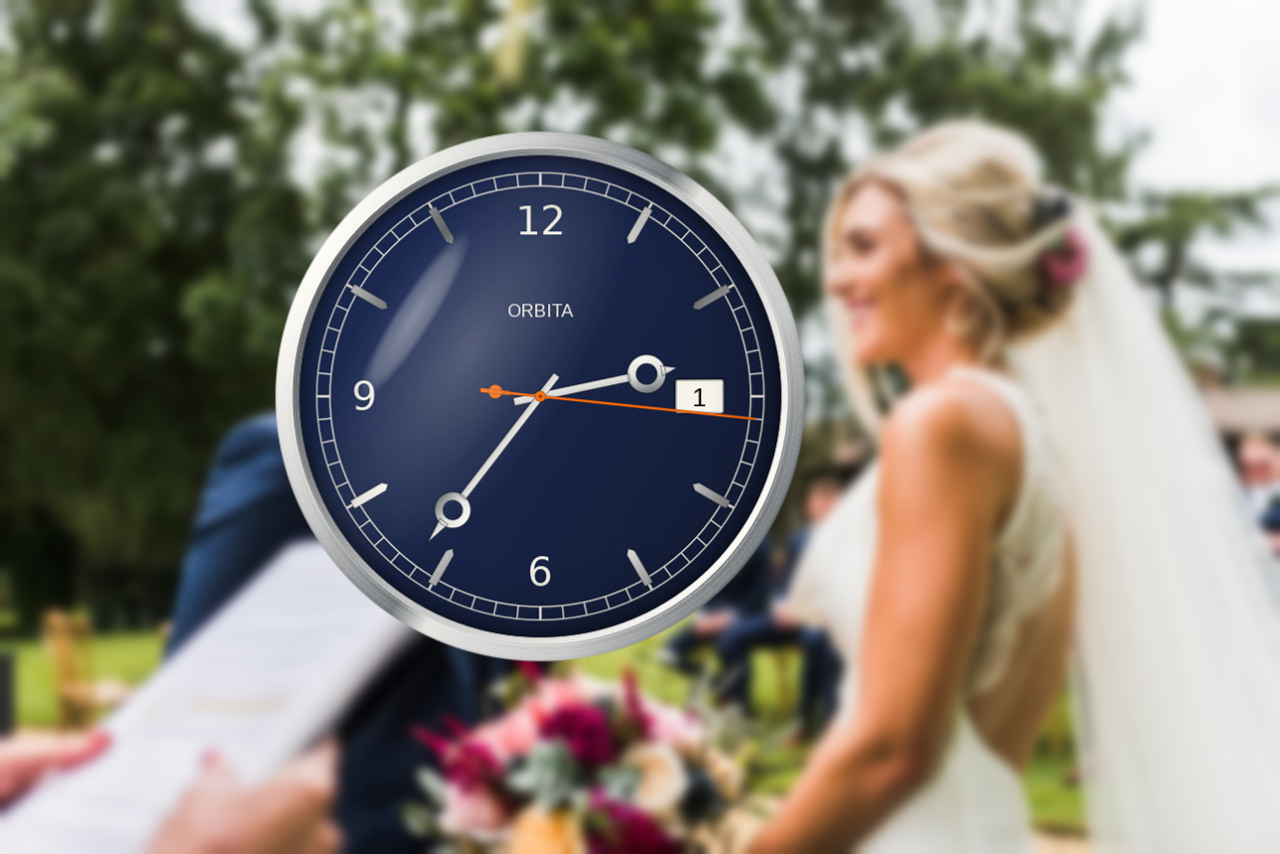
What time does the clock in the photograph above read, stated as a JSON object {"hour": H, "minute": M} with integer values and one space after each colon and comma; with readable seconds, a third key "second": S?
{"hour": 2, "minute": 36, "second": 16}
